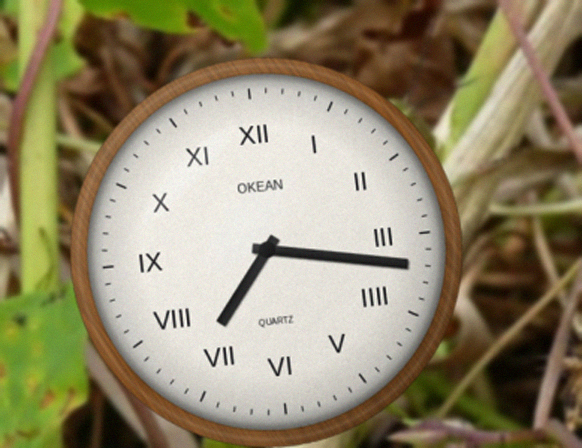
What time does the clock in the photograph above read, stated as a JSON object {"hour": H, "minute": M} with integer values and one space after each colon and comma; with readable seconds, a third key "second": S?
{"hour": 7, "minute": 17}
